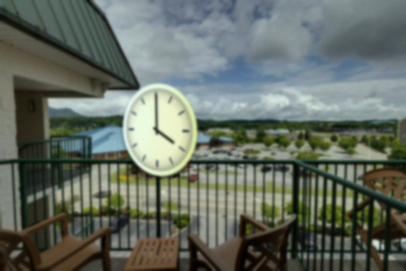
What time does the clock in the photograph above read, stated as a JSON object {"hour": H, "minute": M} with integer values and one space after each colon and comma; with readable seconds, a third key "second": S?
{"hour": 4, "minute": 0}
